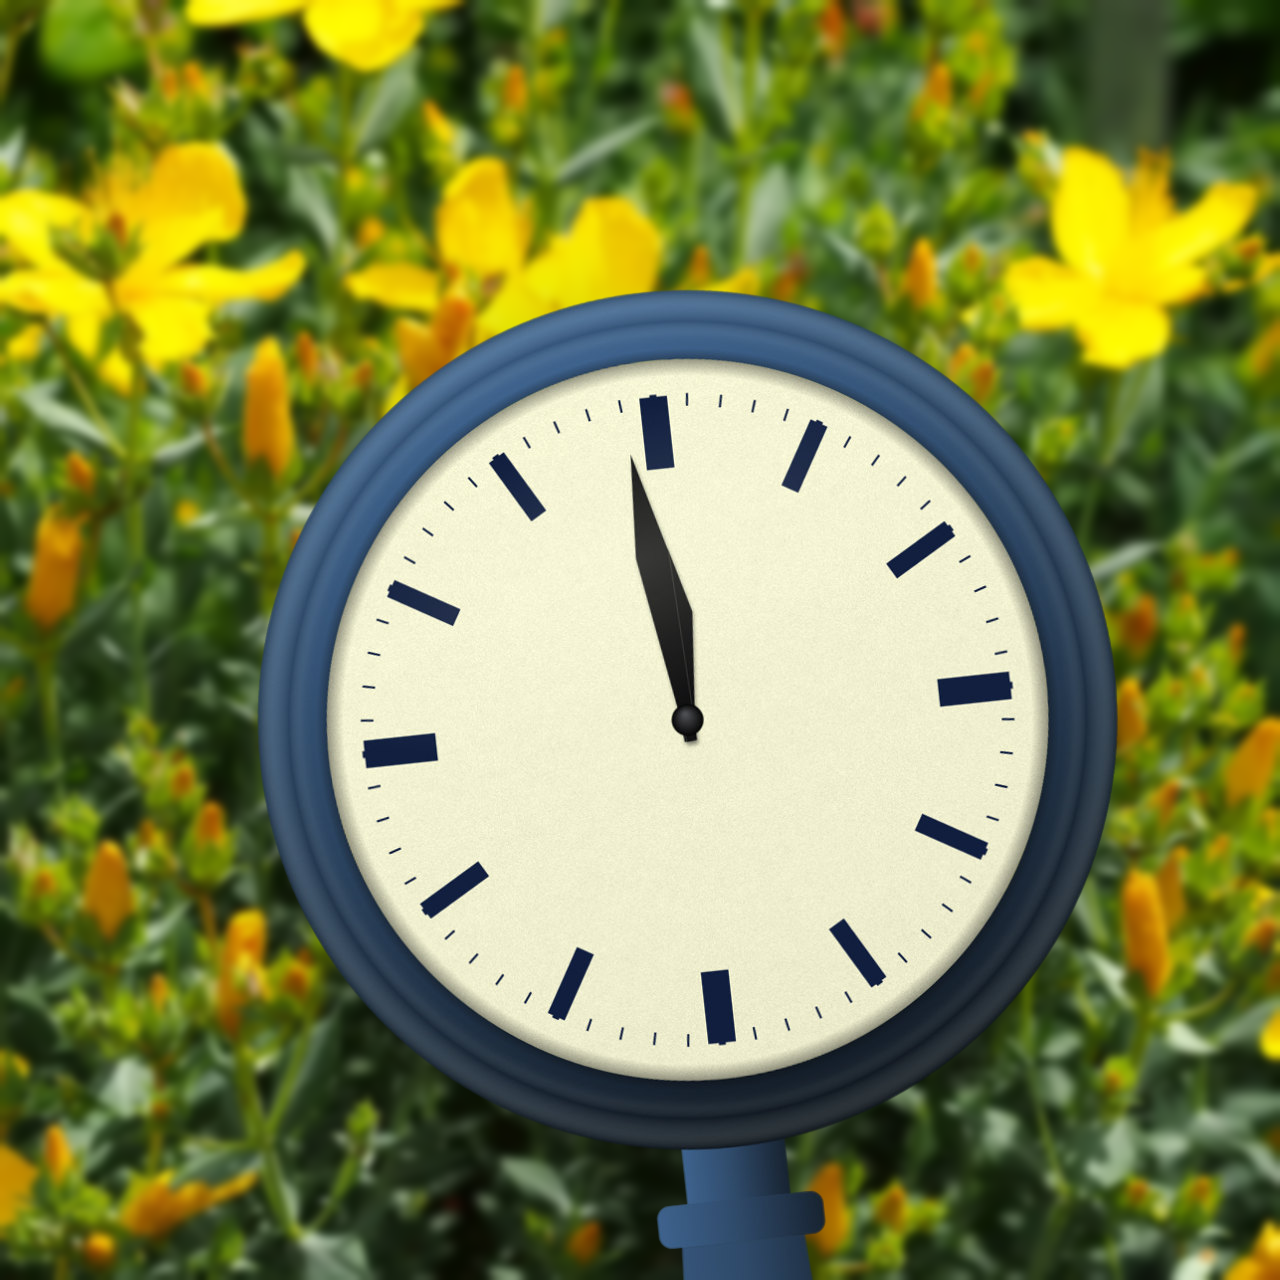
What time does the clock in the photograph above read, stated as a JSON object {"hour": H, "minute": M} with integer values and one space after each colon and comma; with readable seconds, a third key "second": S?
{"hour": 11, "minute": 59}
